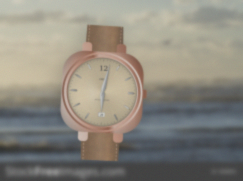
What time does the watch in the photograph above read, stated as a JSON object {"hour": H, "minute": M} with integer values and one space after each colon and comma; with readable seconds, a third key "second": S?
{"hour": 6, "minute": 2}
